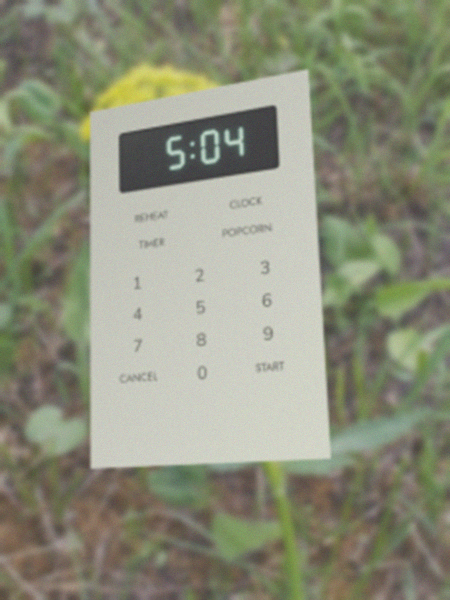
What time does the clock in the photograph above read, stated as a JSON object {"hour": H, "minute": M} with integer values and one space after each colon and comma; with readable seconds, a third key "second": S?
{"hour": 5, "minute": 4}
